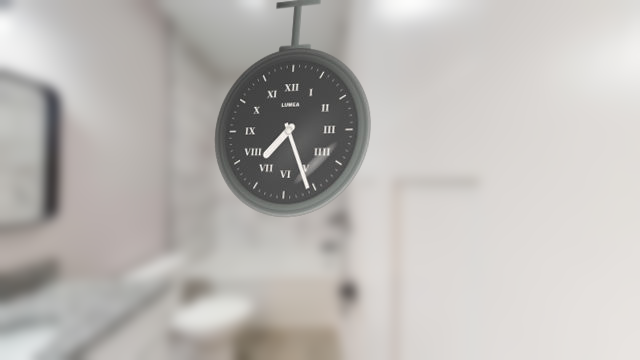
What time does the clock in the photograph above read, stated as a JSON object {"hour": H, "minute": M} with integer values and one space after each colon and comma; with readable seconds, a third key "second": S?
{"hour": 7, "minute": 26}
